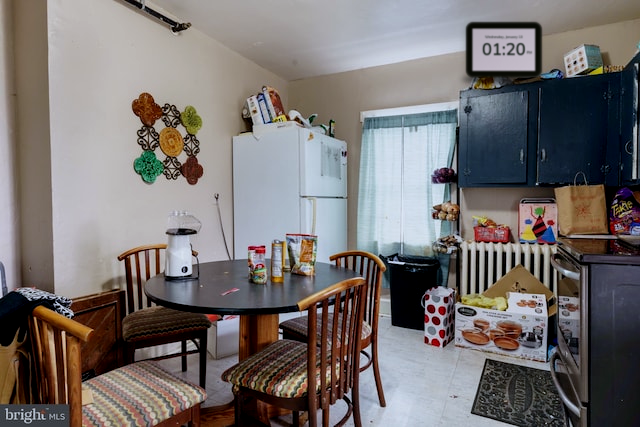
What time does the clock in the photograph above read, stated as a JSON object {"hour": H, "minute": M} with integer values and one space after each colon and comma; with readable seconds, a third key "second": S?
{"hour": 1, "minute": 20}
